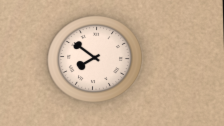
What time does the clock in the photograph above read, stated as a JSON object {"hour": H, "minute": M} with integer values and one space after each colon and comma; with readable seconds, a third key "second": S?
{"hour": 7, "minute": 51}
